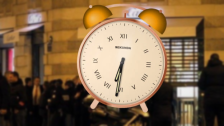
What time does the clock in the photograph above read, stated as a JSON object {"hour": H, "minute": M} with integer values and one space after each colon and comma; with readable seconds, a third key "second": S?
{"hour": 6, "minute": 31}
